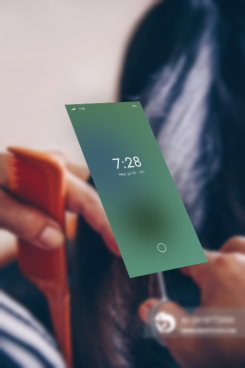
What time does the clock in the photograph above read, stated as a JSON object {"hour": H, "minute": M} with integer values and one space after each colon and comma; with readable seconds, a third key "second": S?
{"hour": 7, "minute": 28}
